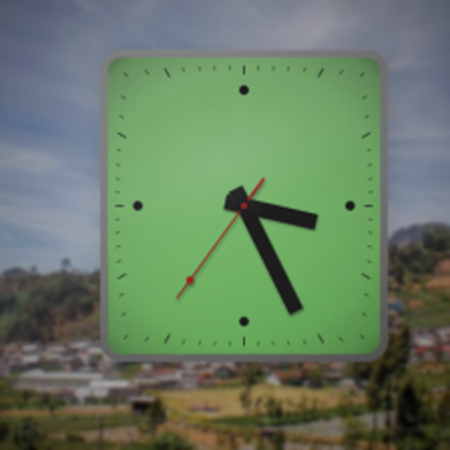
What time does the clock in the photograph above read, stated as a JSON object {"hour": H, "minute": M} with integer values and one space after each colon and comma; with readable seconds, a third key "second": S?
{"hour": 3, "minute": 25, "second": 36}
